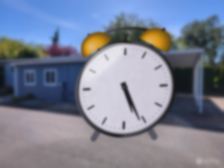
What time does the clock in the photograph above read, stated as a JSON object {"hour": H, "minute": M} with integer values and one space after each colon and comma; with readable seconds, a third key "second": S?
{"hour": 5, "minute": 26}
